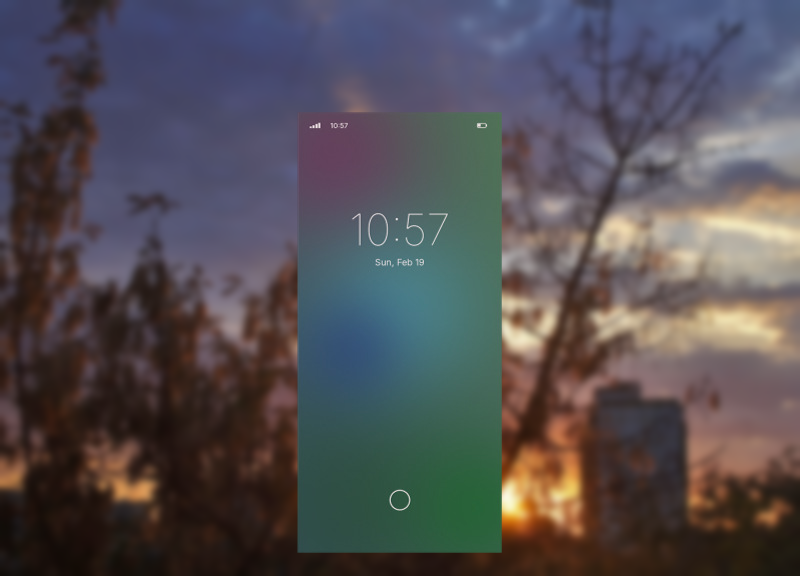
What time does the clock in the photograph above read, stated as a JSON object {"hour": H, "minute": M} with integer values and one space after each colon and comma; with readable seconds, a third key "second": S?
{"hour": 10, "minute": 57}
